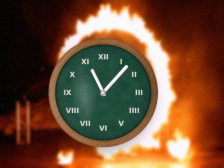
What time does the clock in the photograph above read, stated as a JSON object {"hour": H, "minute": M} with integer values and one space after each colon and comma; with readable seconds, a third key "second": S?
{"hour": 11, "minute": 7}
